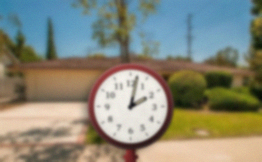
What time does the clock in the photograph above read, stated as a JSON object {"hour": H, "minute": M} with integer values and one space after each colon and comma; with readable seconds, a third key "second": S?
{"hour": 2, "minute": 2}
